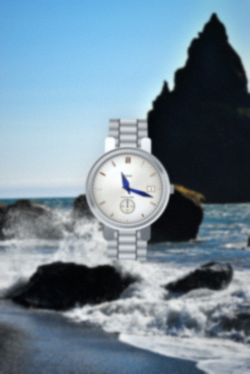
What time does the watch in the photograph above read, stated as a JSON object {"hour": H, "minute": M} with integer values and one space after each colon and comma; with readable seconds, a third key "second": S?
{"hour": 11, "minute": 18}
